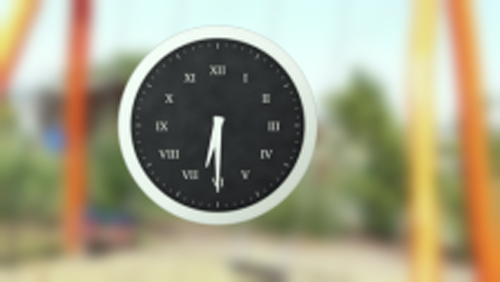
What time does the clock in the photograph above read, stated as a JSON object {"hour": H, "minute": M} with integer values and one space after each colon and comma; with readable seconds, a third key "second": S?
{"hour": 6, "minute": 30}
